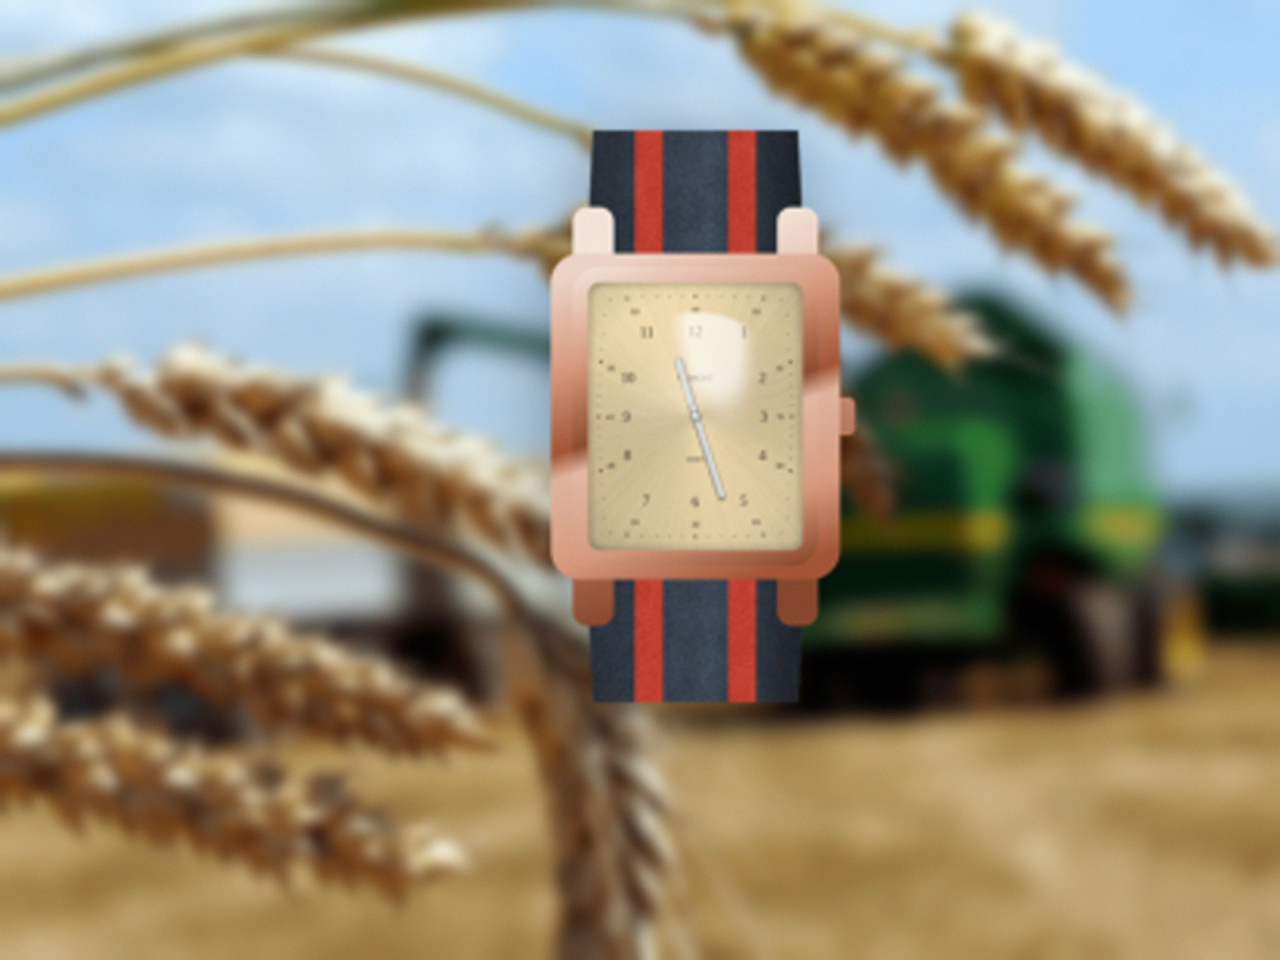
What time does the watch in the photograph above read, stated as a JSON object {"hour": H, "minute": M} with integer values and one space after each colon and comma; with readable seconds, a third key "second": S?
{"hour": 11, "minute": 27}
